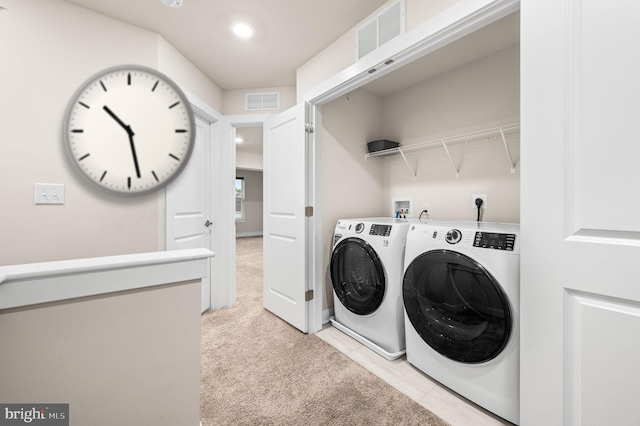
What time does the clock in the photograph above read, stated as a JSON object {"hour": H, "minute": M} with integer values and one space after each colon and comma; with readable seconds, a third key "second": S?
{"hour": 10, "minute": 28}
